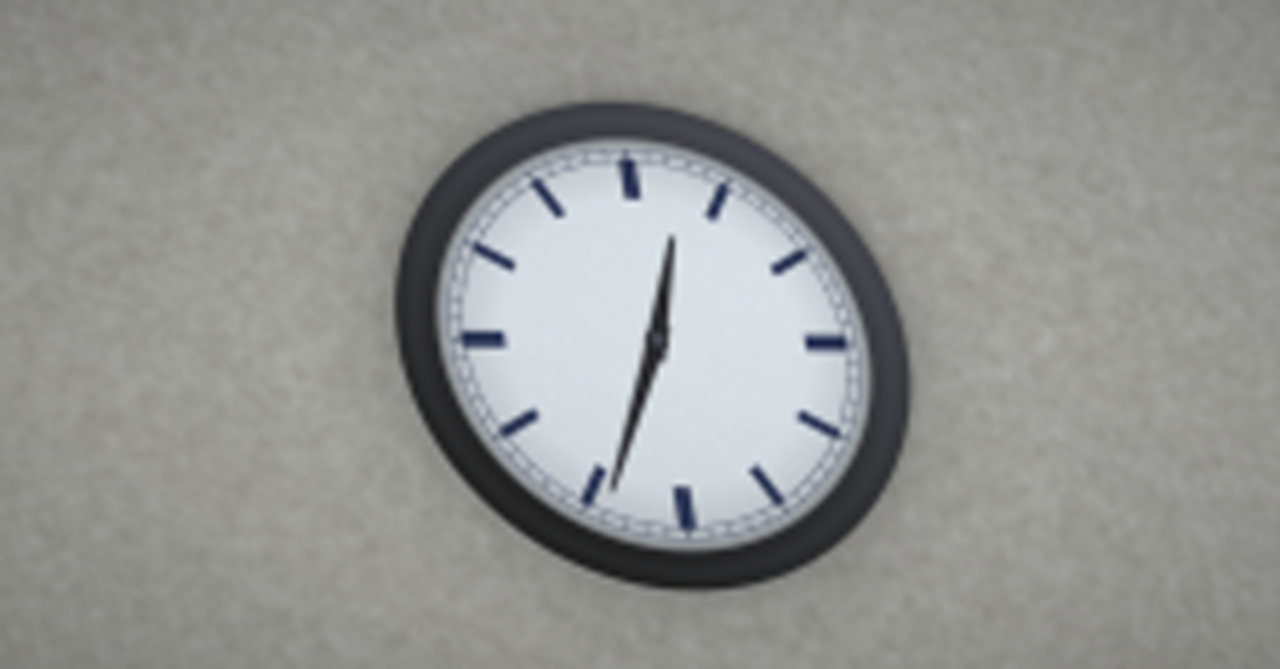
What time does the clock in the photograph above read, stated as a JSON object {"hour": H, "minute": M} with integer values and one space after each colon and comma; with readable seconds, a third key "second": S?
{"hour": 12, "minute": 34}
